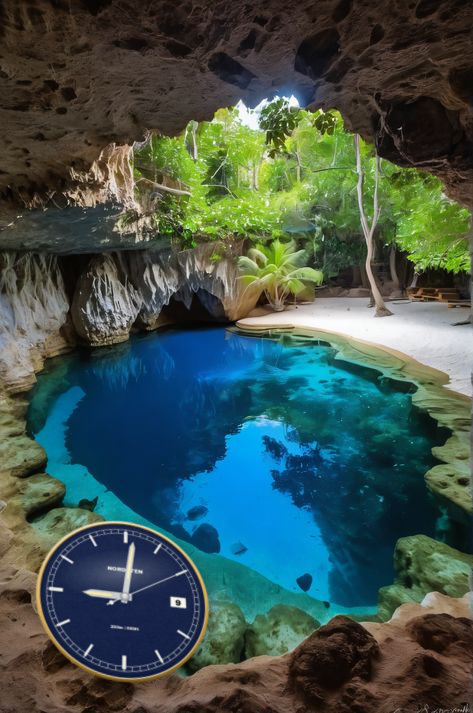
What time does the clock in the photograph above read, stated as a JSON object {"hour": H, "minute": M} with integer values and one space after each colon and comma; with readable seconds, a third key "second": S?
{"hour": 9, "minute": 1, "second": 10}
